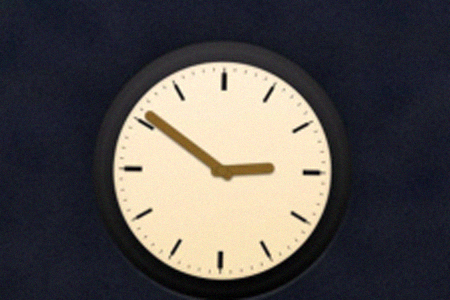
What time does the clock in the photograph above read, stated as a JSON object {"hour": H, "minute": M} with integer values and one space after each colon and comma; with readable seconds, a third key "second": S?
{"hour": 2, "minute": 51}
